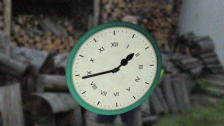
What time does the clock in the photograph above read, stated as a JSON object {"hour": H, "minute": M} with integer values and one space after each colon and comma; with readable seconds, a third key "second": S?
{"hour": 1, "minute": 44}
